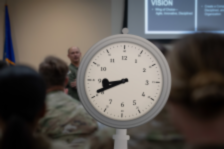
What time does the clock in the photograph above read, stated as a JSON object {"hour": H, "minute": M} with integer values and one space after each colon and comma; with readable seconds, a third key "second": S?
{"hour": 8, "minute": 41}
